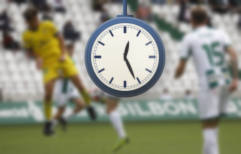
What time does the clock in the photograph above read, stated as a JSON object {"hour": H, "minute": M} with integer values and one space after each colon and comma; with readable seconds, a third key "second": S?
{"hour": 12, "minute": 26}
